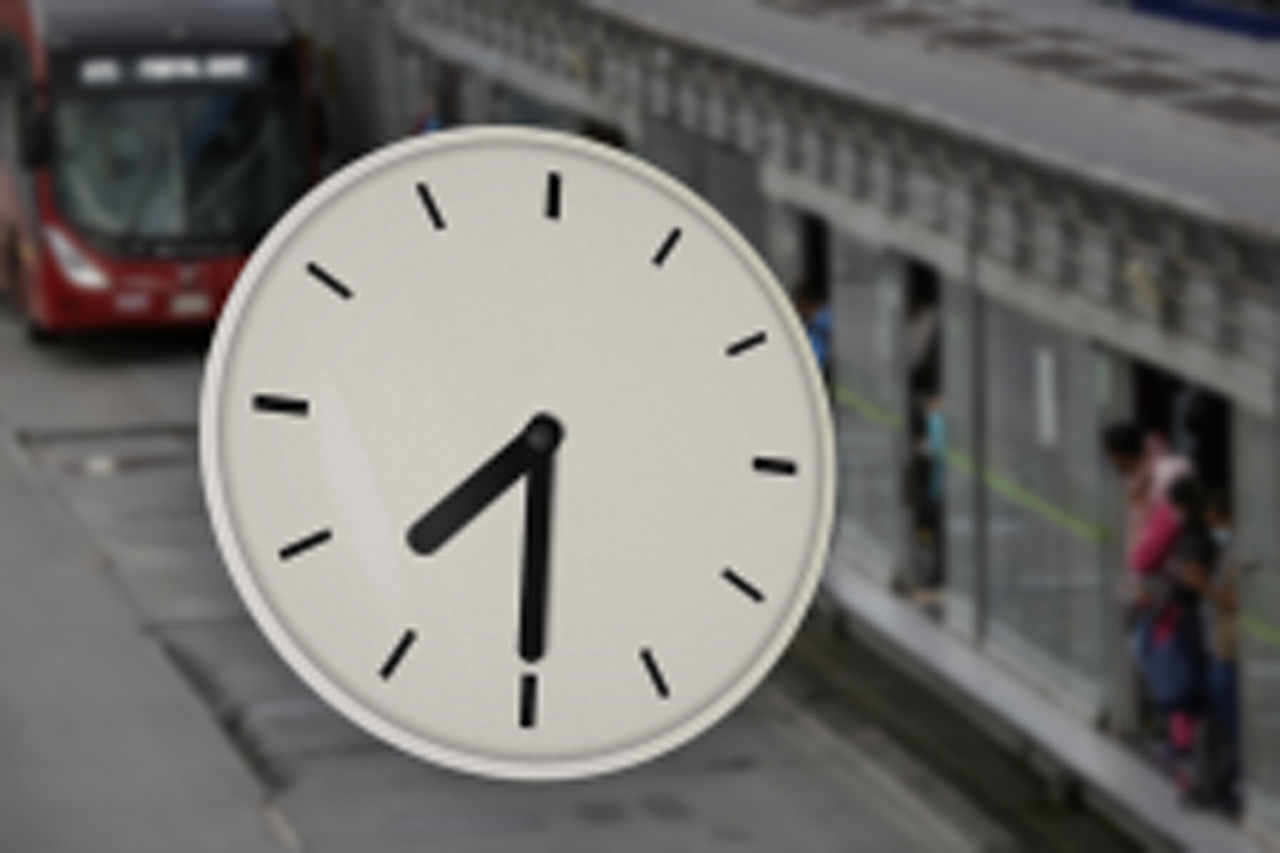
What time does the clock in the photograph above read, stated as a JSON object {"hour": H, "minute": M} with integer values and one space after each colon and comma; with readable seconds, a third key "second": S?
{"hour": 7, "minute": 30}
